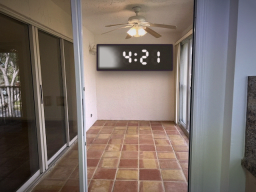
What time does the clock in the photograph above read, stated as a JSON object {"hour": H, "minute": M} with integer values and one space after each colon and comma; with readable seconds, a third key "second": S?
{"hour": 4, "minute": 21}
